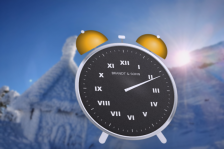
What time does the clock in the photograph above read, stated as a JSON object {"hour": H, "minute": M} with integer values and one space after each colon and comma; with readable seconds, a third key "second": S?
{"hour": 2, "minute": 11}
